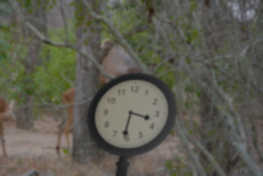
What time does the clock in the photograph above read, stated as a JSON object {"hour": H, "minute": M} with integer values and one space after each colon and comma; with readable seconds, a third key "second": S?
{"hour": 3, "minute": 31}
